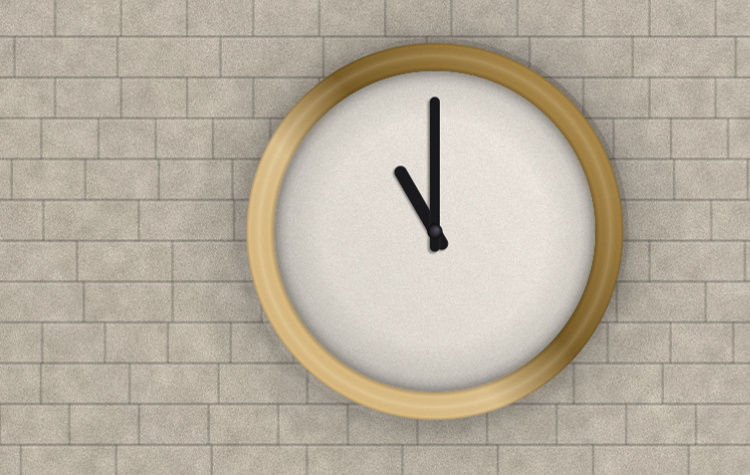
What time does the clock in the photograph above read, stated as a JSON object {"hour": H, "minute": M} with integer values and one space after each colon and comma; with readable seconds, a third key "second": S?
{"hour": 11, "minute": 0}
